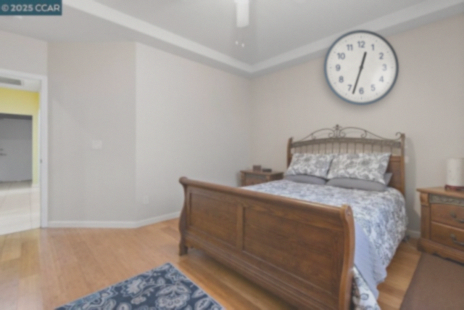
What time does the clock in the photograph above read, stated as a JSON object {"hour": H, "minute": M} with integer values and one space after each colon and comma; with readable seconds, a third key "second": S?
{"hour": 12, "minute": 33}
